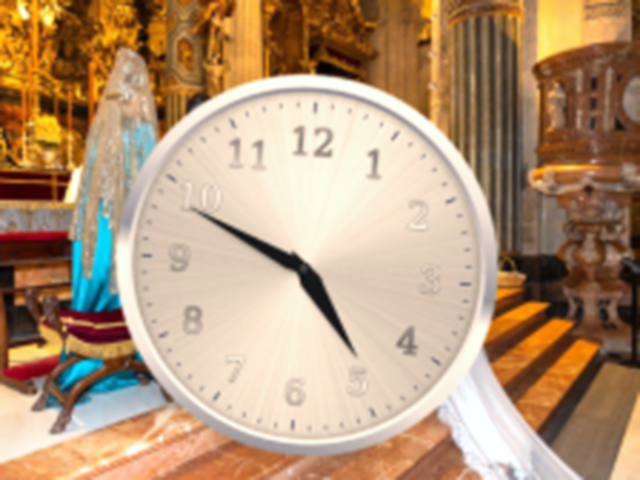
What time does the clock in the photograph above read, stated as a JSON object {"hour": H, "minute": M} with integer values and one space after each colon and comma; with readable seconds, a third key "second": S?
{"hour": 4, "minute": 49}
